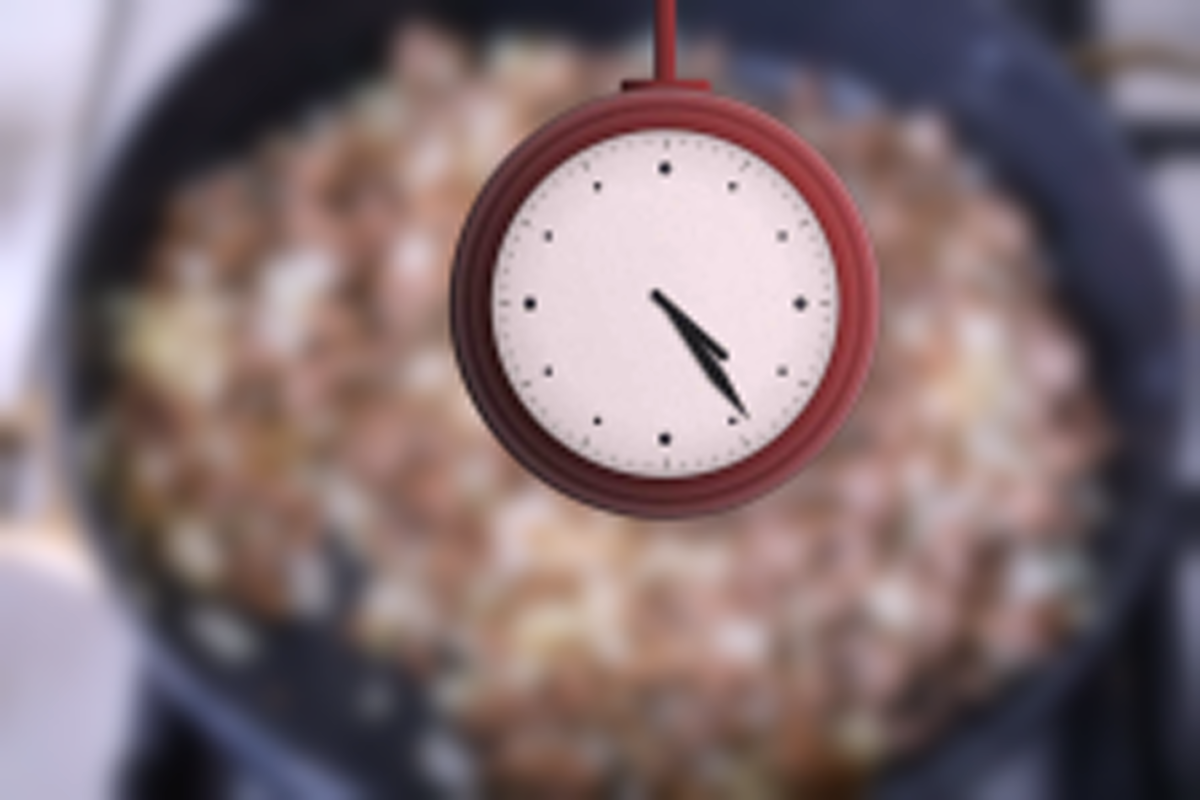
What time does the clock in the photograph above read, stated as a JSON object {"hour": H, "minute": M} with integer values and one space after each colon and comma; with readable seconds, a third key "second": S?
{"hour": 4, "minute": 24}
